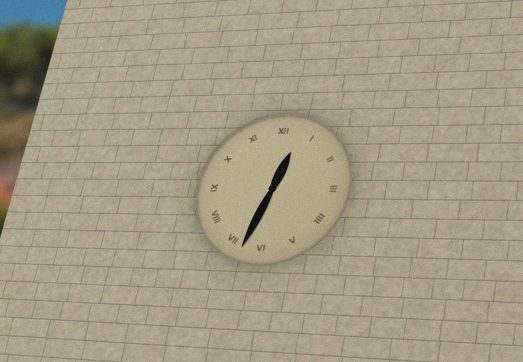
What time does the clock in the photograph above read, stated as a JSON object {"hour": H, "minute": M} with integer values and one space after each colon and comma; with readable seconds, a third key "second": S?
{"hour": 12, "minute": 33}
